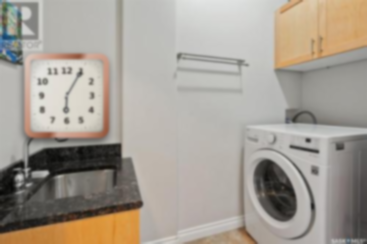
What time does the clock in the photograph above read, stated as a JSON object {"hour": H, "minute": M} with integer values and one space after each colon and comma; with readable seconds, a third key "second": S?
{"hour": 6, "minute": 5}
